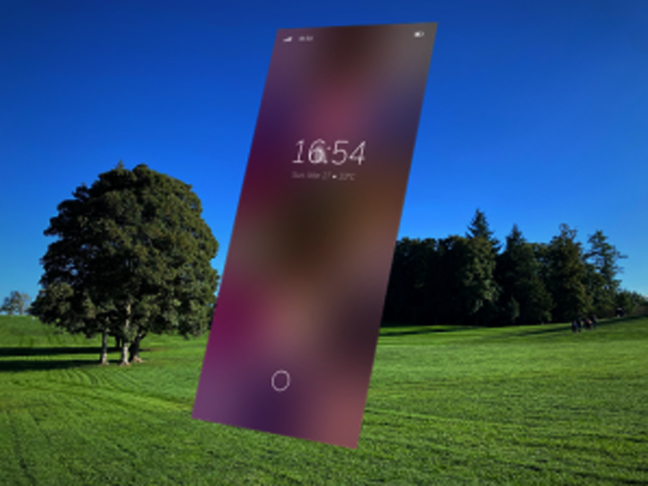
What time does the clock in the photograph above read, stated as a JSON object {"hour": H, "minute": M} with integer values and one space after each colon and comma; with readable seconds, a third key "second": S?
{"hour": 16, "minute": 54}
